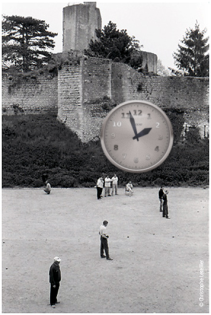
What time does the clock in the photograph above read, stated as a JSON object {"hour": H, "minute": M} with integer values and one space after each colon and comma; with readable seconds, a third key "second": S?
{"hour": 1, "minute": 57}
